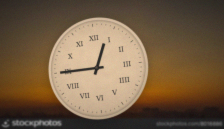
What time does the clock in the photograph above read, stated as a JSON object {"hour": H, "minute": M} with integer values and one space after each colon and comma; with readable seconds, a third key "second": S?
{"hour": 12, "minute": 45}
